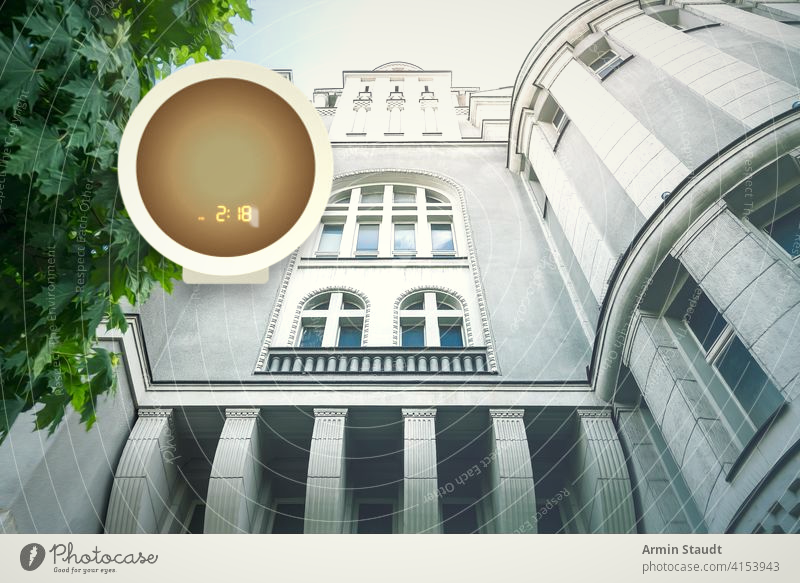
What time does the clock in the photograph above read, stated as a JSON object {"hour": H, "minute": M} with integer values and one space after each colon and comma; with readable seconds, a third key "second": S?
{"hour": 2, "minute": 18}
